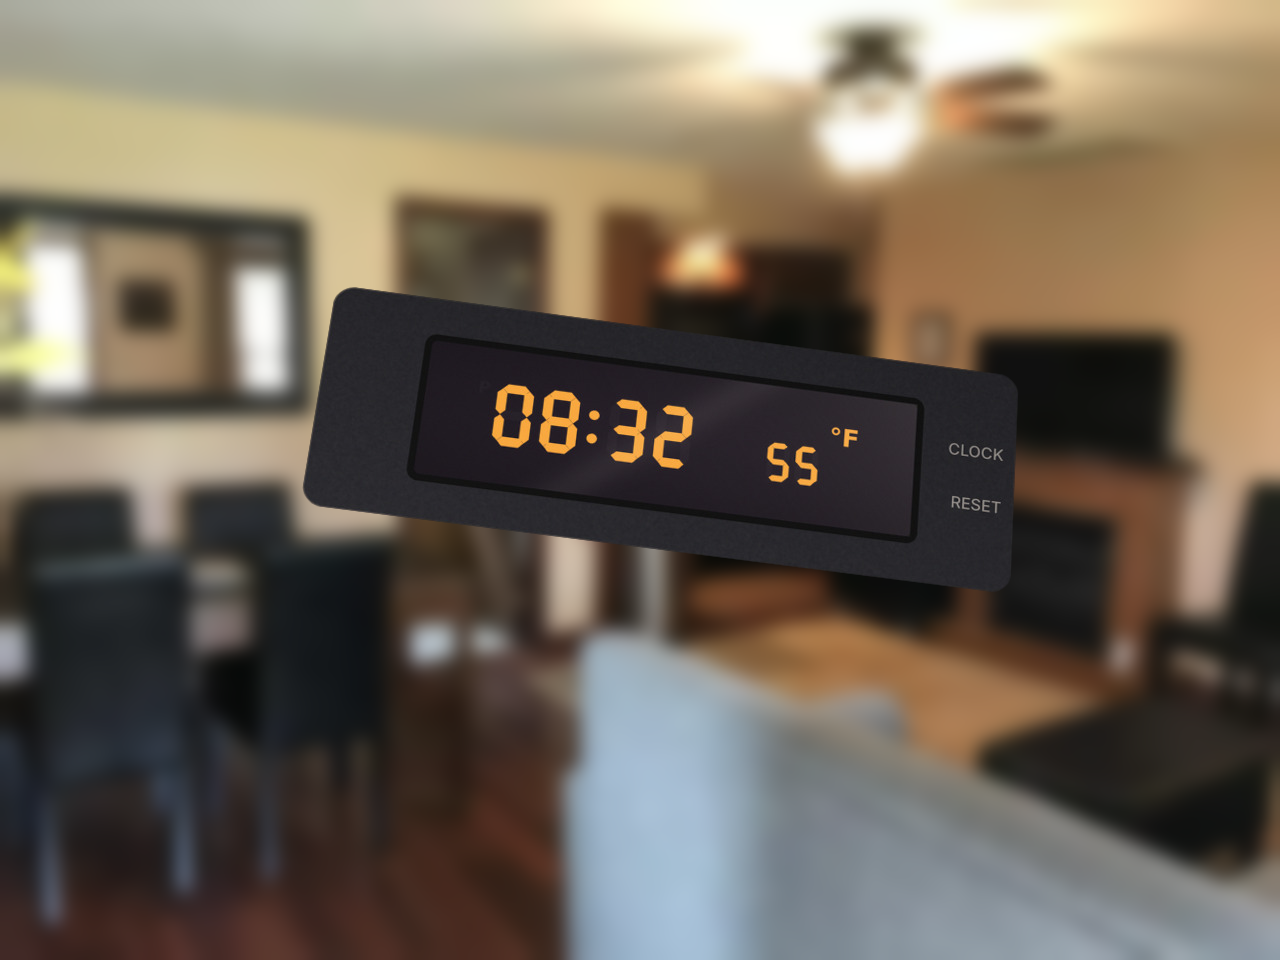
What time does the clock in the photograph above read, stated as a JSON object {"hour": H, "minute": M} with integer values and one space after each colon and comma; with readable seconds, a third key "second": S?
{"hour": 8, "minute": 32}
